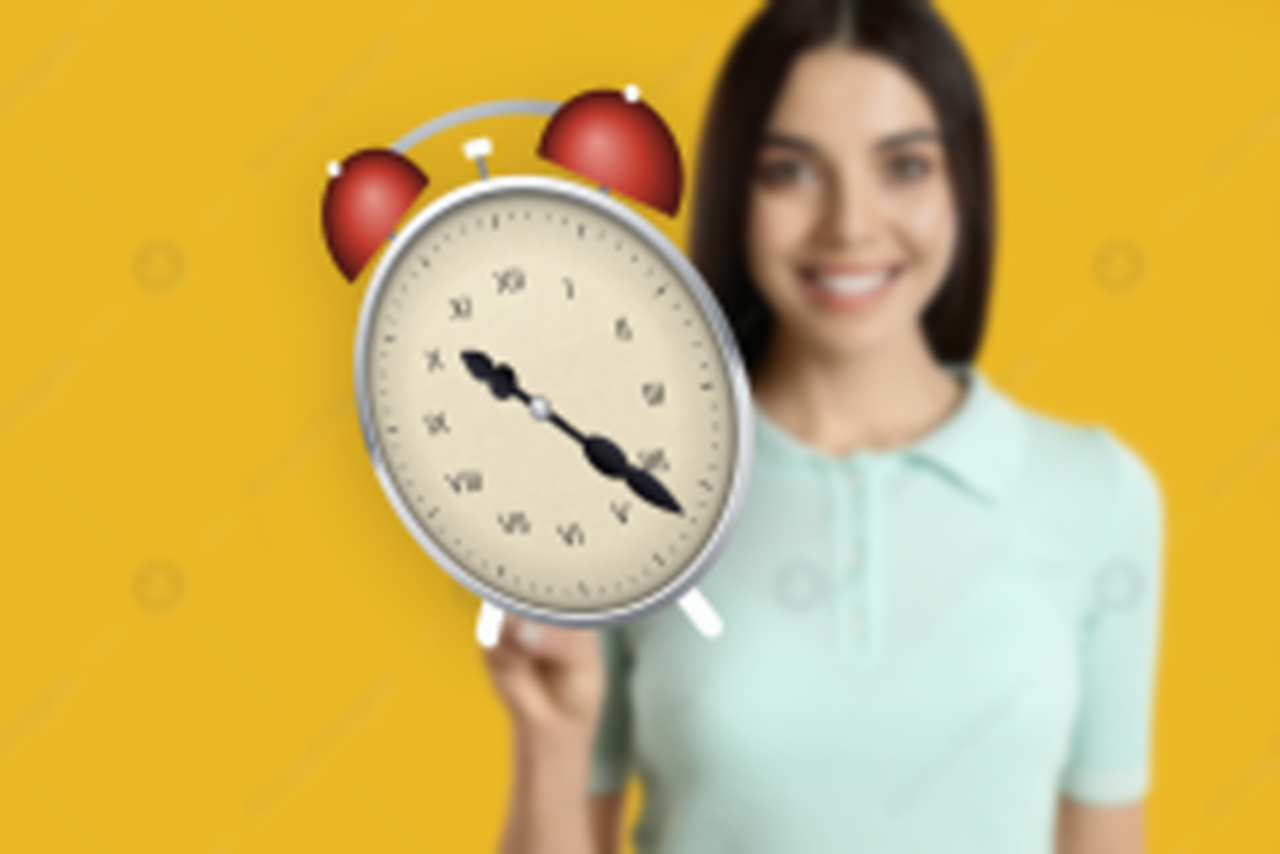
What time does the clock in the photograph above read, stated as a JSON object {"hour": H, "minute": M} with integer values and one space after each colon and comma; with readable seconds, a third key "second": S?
{"hour": 10, "minute": 22}
